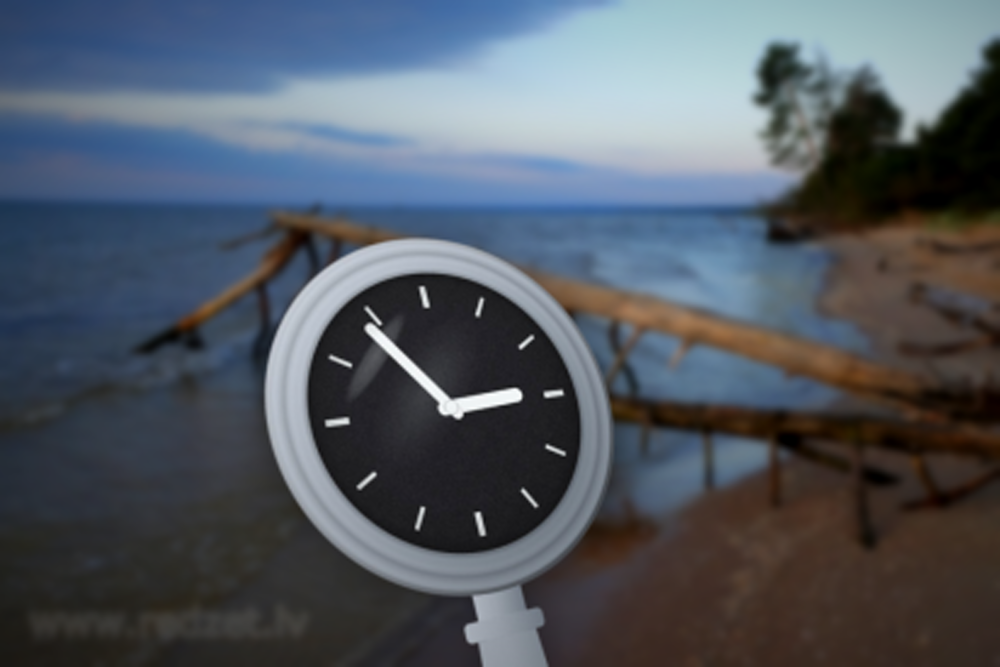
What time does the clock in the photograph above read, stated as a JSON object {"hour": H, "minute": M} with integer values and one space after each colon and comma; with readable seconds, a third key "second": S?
{"hour": 2, "minute": 54}
